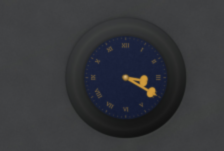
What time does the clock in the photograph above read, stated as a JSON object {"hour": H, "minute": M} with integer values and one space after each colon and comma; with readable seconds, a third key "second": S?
{"hour": 3, "minute": 20}
